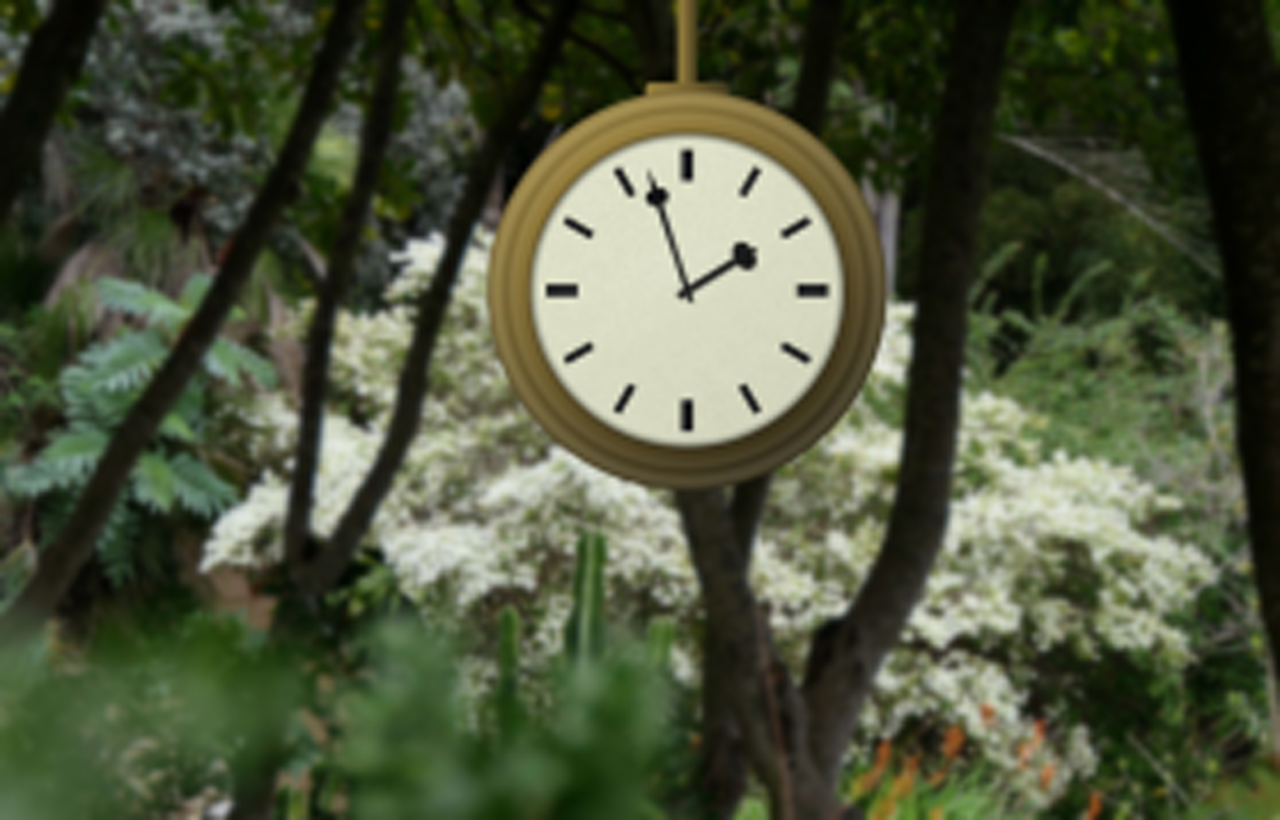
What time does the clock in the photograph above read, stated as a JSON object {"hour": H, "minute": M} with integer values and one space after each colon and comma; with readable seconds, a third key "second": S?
{"hour": 1, "minute": 57}
